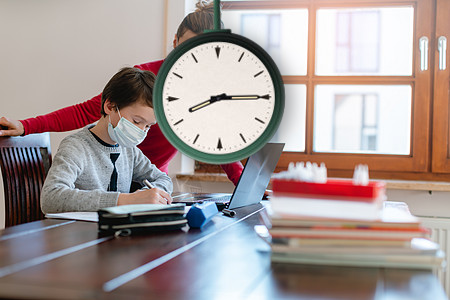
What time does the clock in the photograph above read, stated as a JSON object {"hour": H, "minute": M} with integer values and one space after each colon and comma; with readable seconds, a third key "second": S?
{"hour": 8, "minute": 15}
